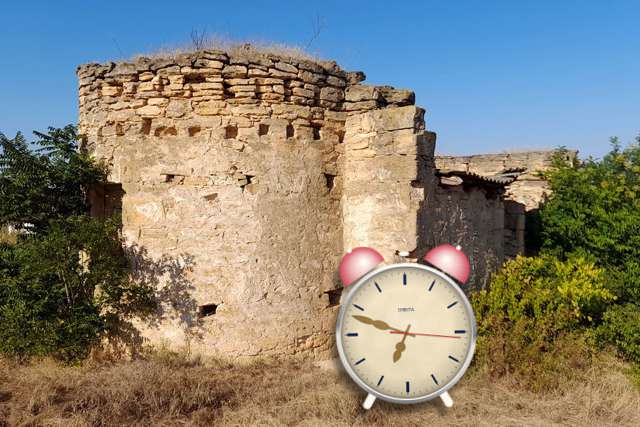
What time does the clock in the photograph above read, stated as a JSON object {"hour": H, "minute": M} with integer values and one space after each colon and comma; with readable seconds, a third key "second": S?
{"hour": 6, "minute": 48, "second": 16}
